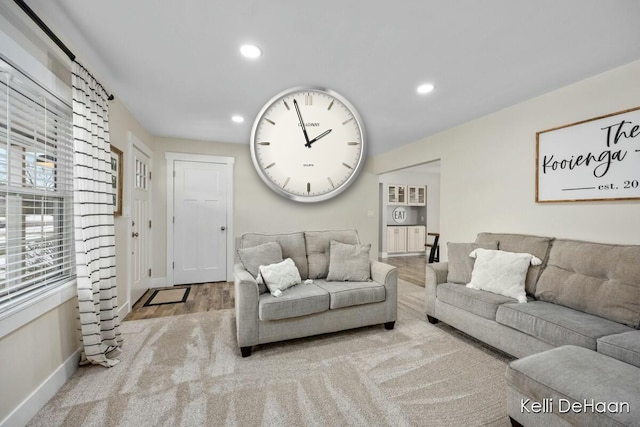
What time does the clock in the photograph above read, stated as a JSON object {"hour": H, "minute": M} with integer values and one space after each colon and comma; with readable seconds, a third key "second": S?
{"hour": 1, "minute": 57}
